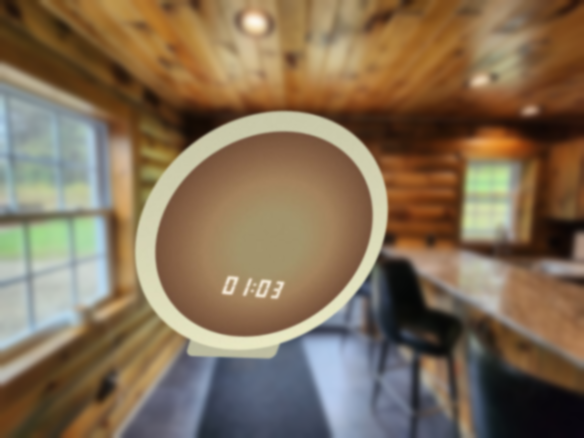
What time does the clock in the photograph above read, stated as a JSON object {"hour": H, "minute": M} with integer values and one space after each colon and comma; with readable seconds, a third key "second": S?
{"hour": 1, "minute": 3}
